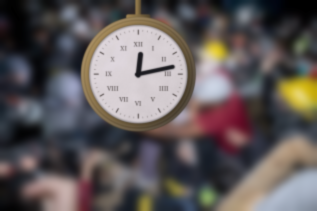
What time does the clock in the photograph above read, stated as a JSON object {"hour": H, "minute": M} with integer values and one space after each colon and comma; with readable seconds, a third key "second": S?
{"hour": 12, "minute": 13}
